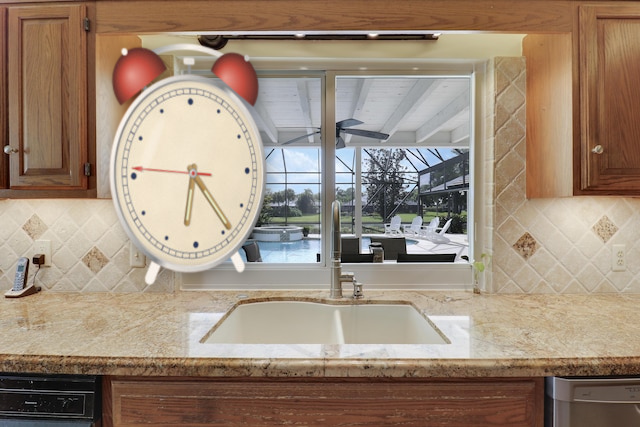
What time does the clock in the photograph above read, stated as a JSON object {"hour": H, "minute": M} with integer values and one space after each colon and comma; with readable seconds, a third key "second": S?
{"hour": 6, "minute": 23, "second": 46}
